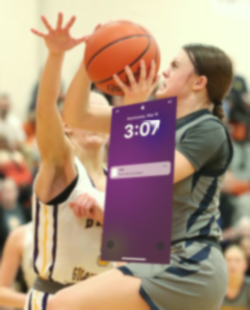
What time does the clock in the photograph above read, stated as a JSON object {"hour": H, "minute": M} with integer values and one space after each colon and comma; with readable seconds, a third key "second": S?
{"hour": 3, "minute": 7}
